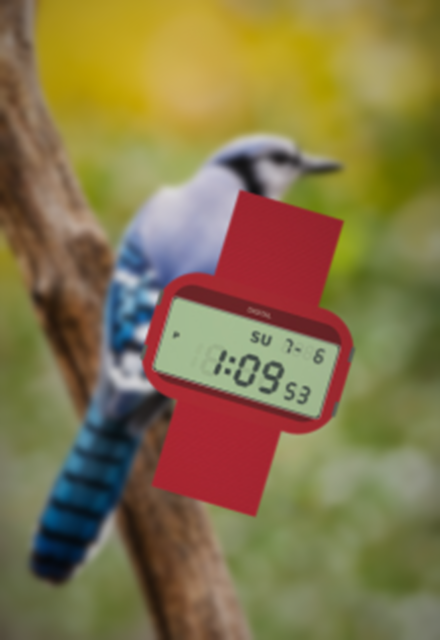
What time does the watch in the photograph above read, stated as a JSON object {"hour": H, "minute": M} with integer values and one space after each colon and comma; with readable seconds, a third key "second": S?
{"hour": 1, "minute": 9, "second": 53}
